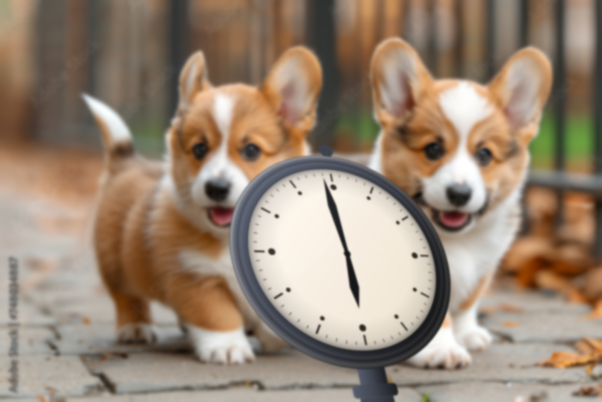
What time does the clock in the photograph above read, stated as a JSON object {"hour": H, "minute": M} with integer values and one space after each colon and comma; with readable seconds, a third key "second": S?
{"hour": 5, "minute": 59}
